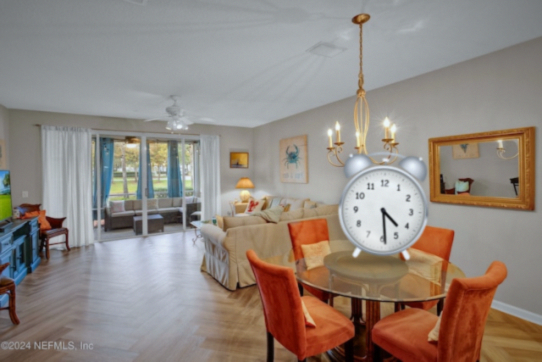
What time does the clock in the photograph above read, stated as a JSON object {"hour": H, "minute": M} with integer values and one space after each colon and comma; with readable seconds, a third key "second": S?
{"hour": 4, "minute": 29}
